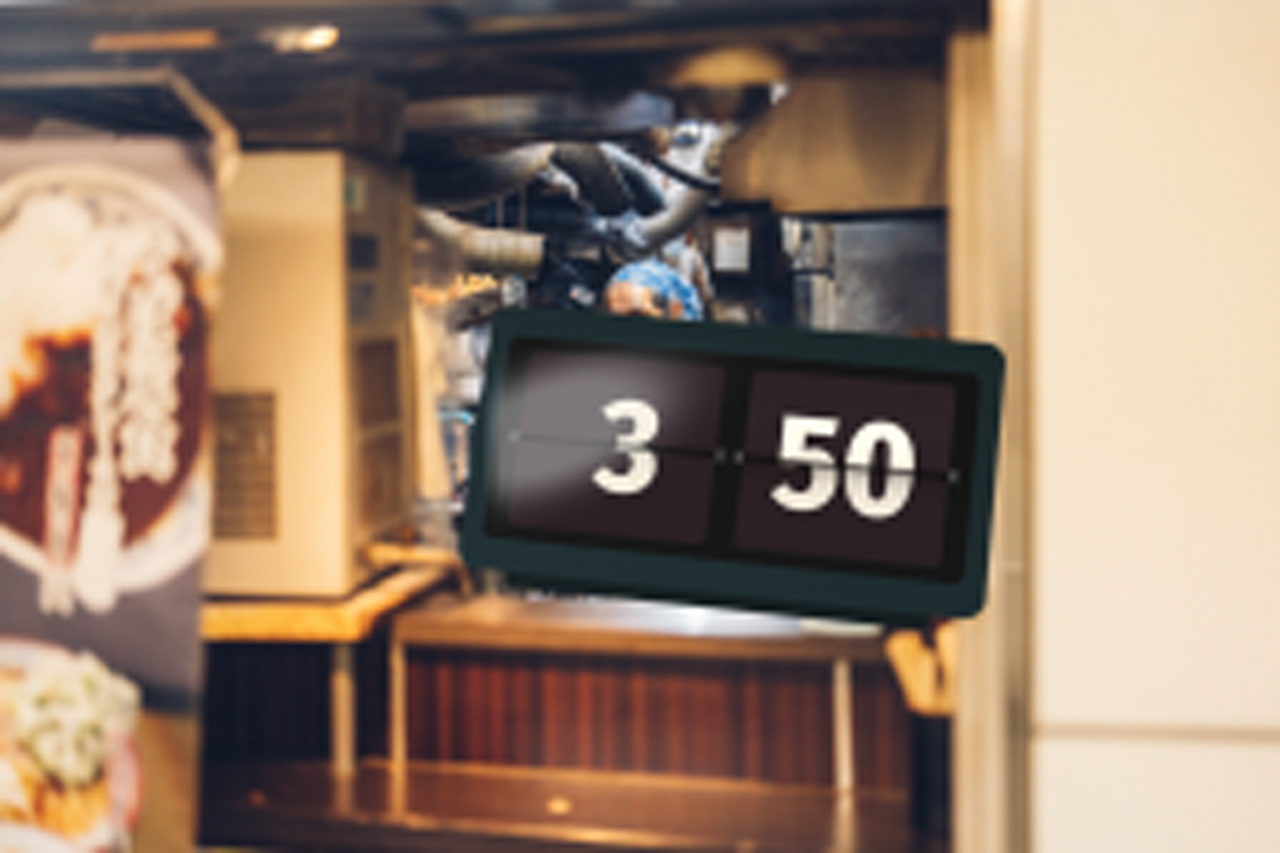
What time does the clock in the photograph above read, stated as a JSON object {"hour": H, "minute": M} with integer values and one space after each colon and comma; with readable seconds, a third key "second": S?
{"hour": 3, "minute": 50}
